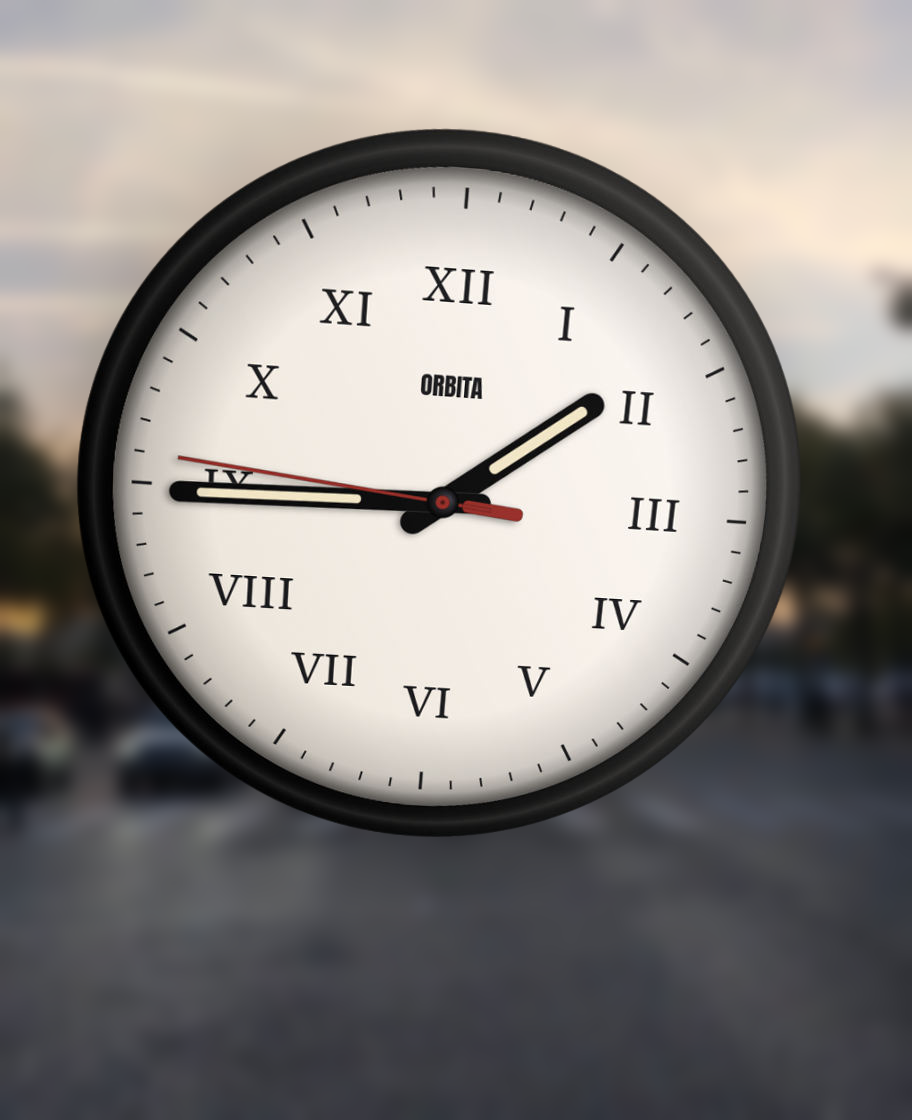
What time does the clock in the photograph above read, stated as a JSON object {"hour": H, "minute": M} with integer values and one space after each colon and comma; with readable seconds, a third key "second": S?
{"hour": 1, "minute": 44, "second": 46}
